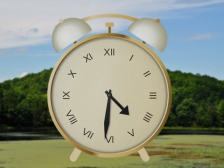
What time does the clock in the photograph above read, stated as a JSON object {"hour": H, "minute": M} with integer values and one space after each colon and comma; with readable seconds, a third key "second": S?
{"hour": 4, "minute": 31}
